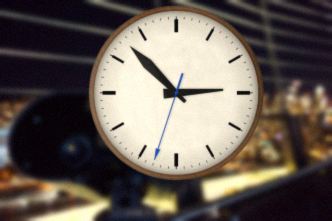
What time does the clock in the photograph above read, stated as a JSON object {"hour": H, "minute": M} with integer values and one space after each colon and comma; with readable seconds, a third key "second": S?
{"hour": 2, "minute": 52, "second": 33}
